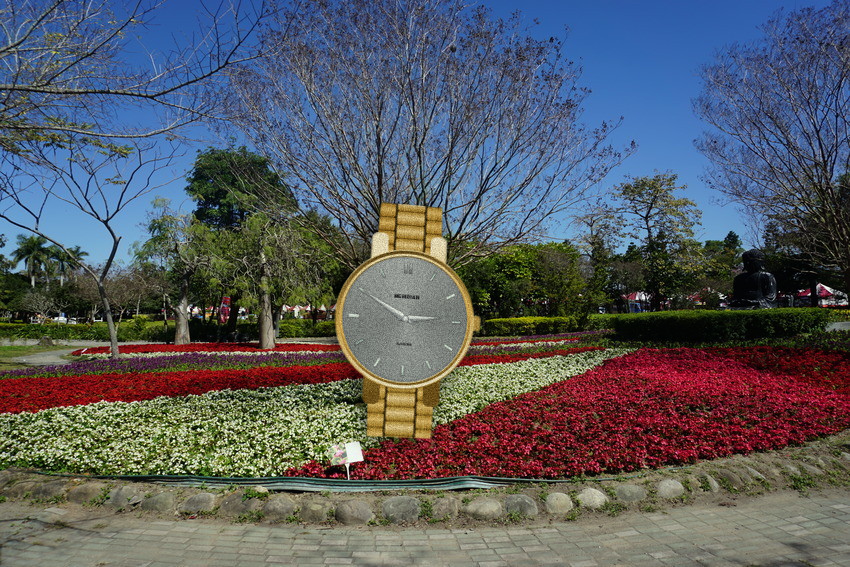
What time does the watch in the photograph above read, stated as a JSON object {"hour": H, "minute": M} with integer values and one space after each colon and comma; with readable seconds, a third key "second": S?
{"hour": 2, "minute": 50}
